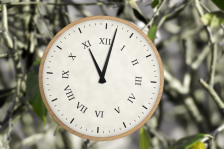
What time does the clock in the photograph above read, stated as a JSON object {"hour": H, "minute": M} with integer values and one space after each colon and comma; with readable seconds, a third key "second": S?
{"hour": 11, "minute": 2}
